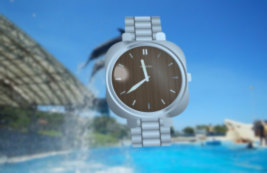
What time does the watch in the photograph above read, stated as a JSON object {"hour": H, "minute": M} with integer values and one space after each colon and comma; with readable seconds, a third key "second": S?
{"hour": 11, "minute": 39}
